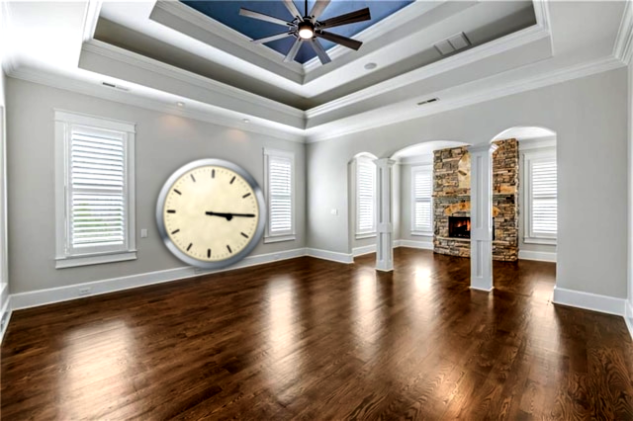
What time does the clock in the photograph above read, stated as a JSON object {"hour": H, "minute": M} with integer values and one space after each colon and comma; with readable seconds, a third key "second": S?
{"hour": 3, "minute": 15}
